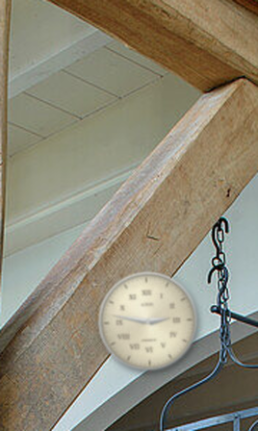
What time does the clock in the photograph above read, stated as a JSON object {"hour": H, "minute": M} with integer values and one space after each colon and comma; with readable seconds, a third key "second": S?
{"hour": 2, "minute": 47}
